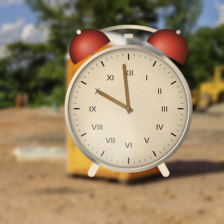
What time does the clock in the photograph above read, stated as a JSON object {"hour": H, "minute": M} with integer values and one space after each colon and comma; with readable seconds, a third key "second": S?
{"hour": 9, "minute": 59}
